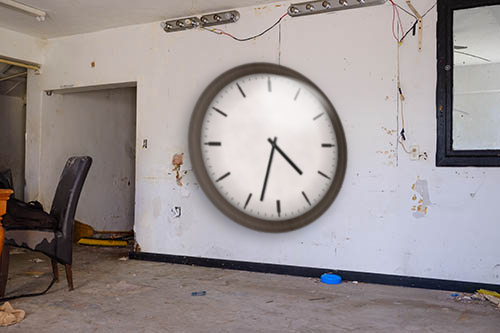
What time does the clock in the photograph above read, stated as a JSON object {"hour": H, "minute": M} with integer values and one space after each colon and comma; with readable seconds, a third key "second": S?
{"hour": 4, "minute": 33}
